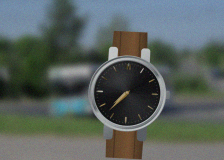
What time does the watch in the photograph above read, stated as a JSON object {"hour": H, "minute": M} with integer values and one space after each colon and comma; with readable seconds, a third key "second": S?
{"hour": 7, "minute": 37}
